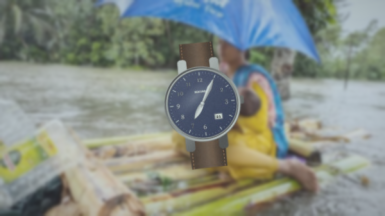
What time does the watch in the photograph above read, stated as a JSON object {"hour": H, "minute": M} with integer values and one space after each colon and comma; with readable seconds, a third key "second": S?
{"hour": 7, "minute": 5}
